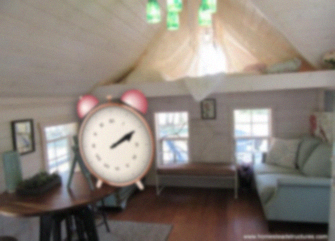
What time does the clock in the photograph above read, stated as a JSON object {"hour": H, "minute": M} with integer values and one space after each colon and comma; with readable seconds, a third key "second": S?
{"hour": 2, "minute": 10}
